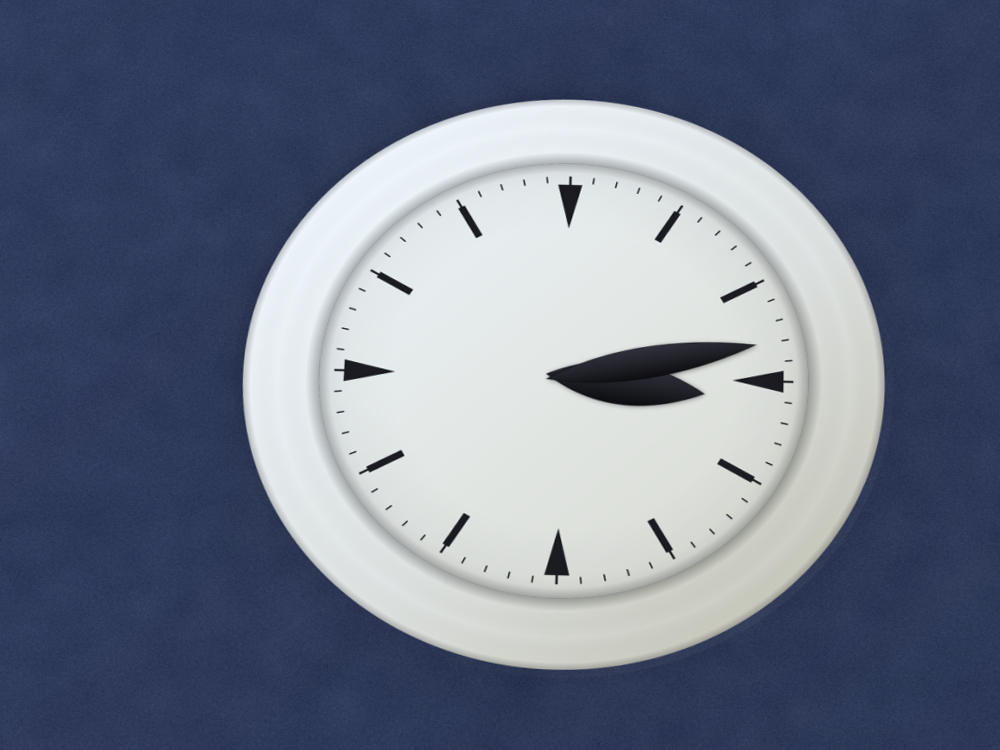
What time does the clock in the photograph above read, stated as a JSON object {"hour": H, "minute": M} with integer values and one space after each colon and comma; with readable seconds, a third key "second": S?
{"hour": 3, "minute": 13}
